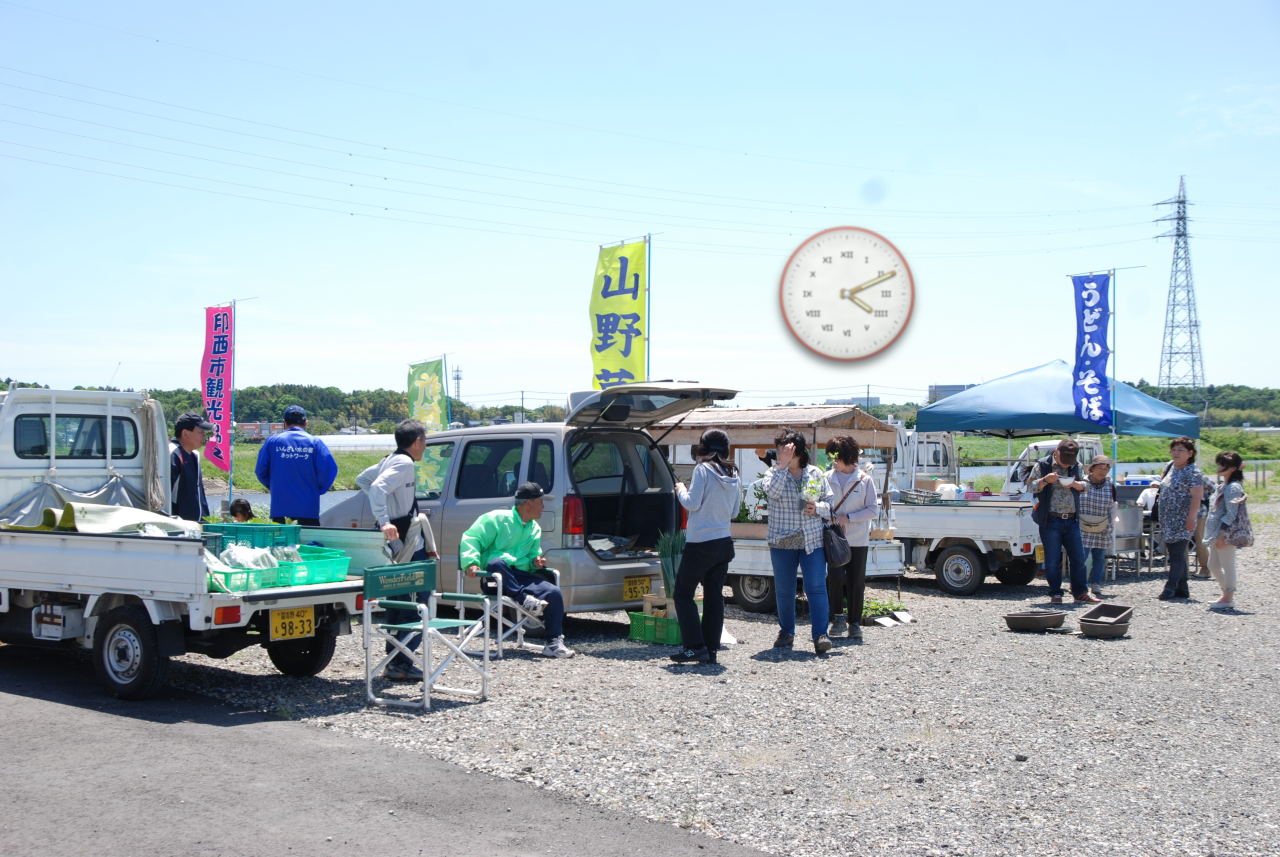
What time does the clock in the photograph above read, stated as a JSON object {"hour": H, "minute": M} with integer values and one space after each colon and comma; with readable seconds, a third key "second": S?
{"hour": 4, "minute": 11}
